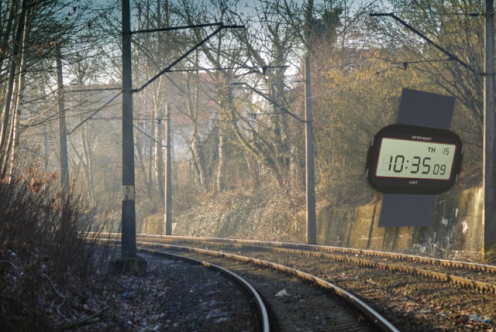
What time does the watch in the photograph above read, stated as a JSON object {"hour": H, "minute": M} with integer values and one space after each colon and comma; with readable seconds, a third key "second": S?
{"hour": 10, "minute": 35, "second": 9}
